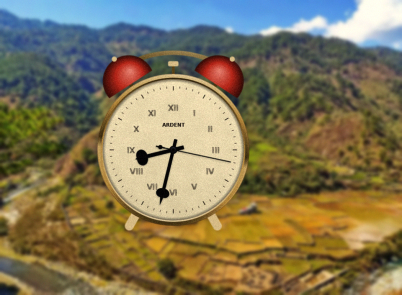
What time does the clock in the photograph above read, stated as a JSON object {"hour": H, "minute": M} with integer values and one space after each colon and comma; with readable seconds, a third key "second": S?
{"hour": 8, "minute": 32, "second": 17}
